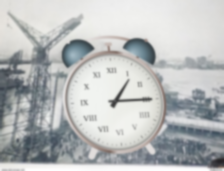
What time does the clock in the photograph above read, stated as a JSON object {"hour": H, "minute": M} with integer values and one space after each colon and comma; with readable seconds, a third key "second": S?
{"hour": 1, "minute": 15}
